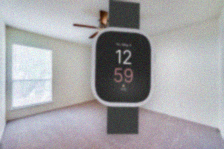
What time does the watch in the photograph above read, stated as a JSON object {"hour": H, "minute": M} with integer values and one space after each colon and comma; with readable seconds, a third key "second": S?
{"hour": 12, "minute": 59}
